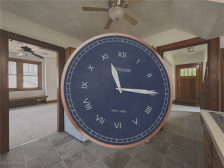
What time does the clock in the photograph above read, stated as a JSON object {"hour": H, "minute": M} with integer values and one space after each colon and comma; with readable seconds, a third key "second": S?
{"hour": 11, "minute": 15}
